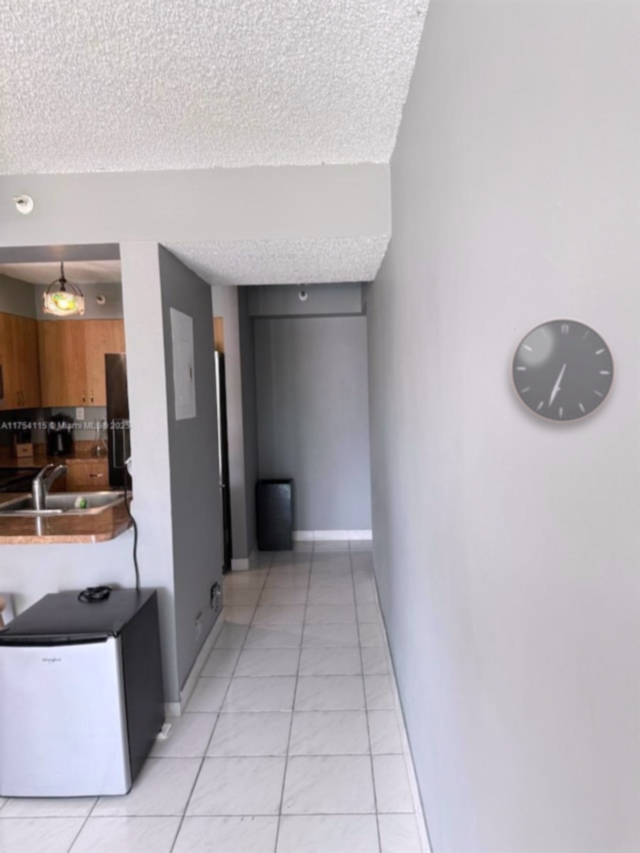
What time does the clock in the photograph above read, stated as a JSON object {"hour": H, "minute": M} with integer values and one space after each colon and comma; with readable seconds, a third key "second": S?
{"hour": 6, "minute": 33}
